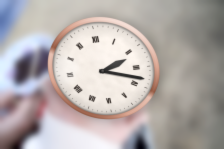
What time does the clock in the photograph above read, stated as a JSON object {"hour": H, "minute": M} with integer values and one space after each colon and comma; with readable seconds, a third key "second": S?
{"hour": 2, "minute": 18}
